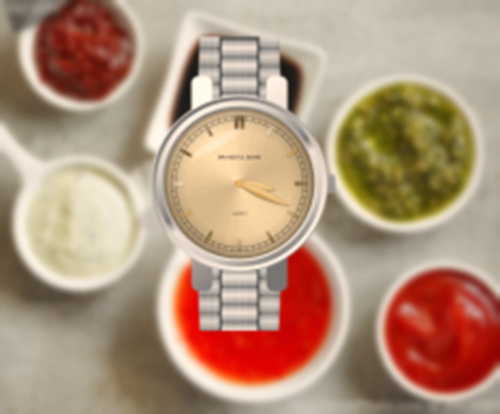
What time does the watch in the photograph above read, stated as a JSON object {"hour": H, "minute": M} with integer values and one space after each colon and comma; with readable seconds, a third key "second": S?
{"hour": 3, "minute": 19}
